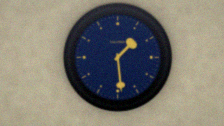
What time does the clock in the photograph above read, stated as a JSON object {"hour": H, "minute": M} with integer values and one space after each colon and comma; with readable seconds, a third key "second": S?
{"hour": 1, "minute": 29}
